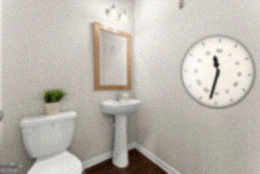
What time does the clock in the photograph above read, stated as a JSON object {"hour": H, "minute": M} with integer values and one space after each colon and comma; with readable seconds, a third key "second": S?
{"hour": 11, "minute": 32}
